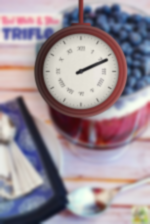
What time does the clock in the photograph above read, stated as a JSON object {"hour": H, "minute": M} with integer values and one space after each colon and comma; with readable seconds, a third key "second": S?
{"hour": 2, "minute": 11}
